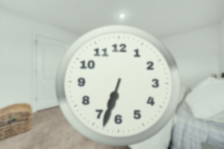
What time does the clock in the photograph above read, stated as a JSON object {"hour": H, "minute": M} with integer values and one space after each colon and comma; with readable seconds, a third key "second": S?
{"hour": 6, "minute": 33}
